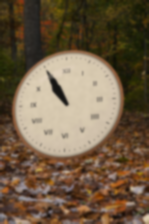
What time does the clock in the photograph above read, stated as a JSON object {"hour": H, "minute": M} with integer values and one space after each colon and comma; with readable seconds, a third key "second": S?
{"hour": 10, "minute": 55}
